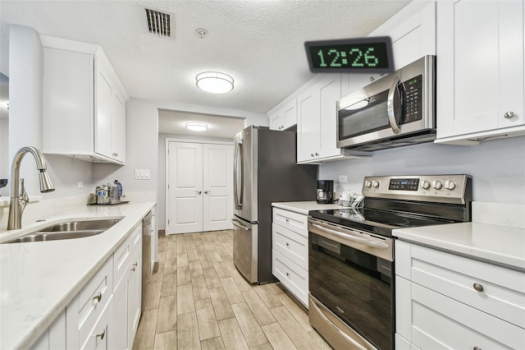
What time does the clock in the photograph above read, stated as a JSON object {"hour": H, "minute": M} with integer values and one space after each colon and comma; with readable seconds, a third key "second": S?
{"hour": 12, "minute": 26}
